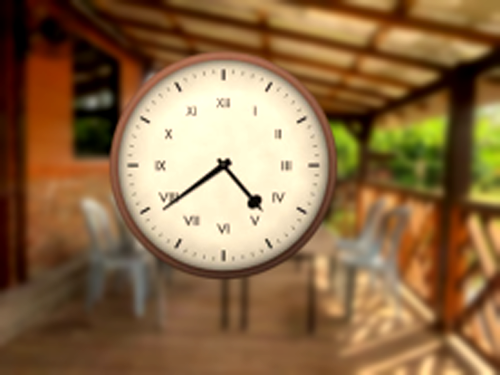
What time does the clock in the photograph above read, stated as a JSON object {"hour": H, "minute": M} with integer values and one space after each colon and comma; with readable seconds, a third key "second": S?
{"hour": 4, "minute": 39}
